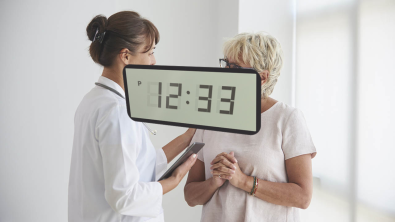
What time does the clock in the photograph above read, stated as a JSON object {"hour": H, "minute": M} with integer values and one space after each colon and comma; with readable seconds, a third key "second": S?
{"hour": 12, "minute": 33}
